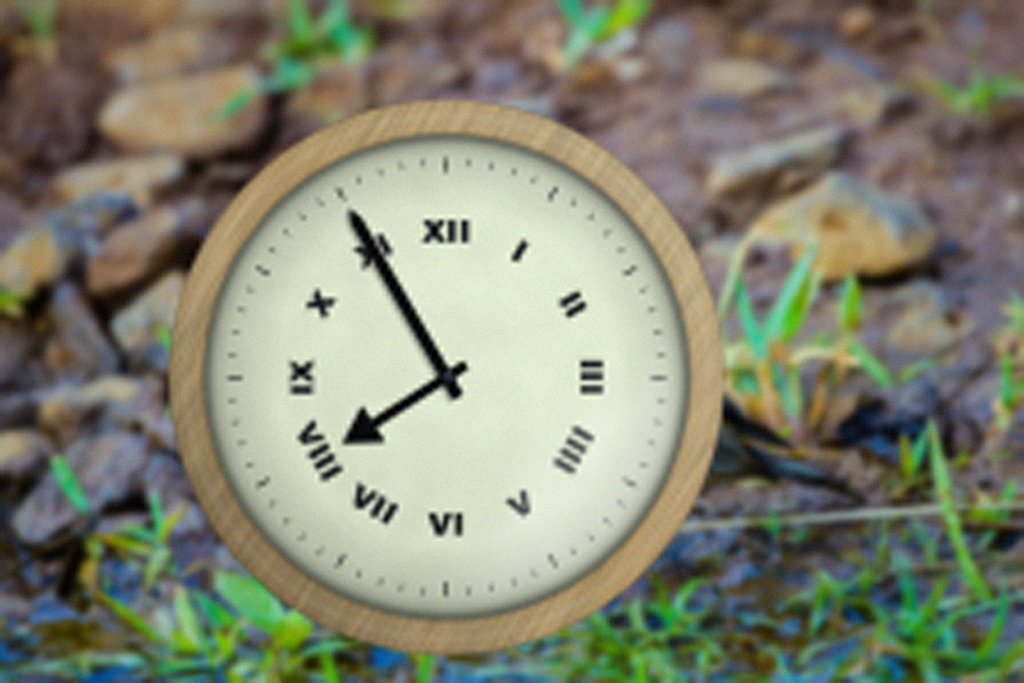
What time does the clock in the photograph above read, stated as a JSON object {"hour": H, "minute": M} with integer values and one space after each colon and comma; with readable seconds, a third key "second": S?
{"hour": 7, "minute": 55}
